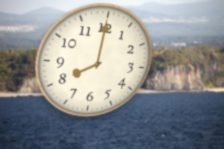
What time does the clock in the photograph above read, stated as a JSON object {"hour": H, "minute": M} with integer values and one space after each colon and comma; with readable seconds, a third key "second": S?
{"hour": 8, "minute": 0}
